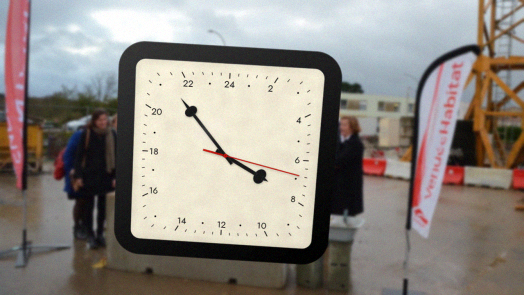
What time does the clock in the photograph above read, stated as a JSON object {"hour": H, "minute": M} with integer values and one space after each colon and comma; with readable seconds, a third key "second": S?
{"hour": 7, "minute": 53, "second": 17}
